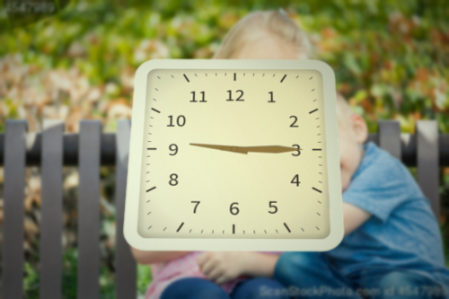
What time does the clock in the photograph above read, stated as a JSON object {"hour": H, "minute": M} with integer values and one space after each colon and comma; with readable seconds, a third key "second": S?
{"hour": 9, "minute": 15}
